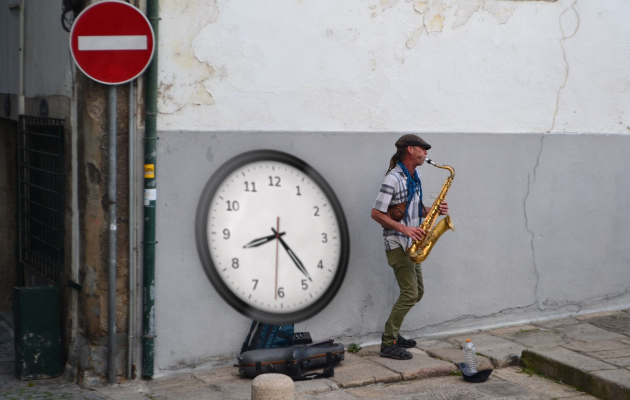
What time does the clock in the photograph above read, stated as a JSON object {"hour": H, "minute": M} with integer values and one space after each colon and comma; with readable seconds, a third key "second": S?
{"hour": 8, "minute": 23, "second": 31}
